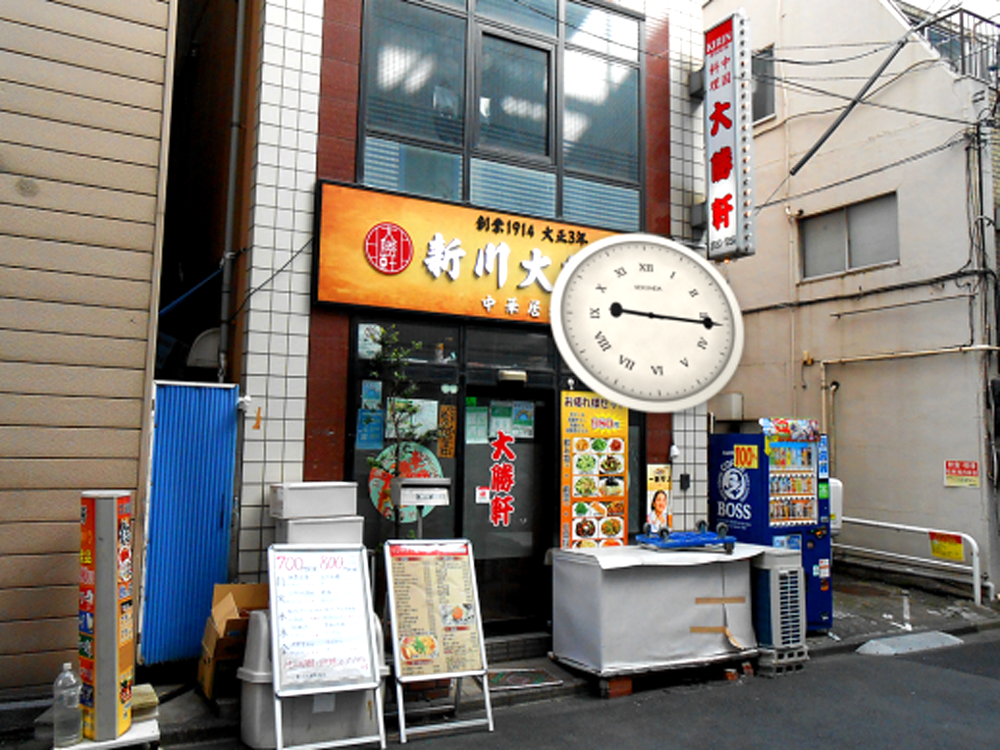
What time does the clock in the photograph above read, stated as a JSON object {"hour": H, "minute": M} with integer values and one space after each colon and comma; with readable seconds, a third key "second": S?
{"hour": 9, "minute": 16}
